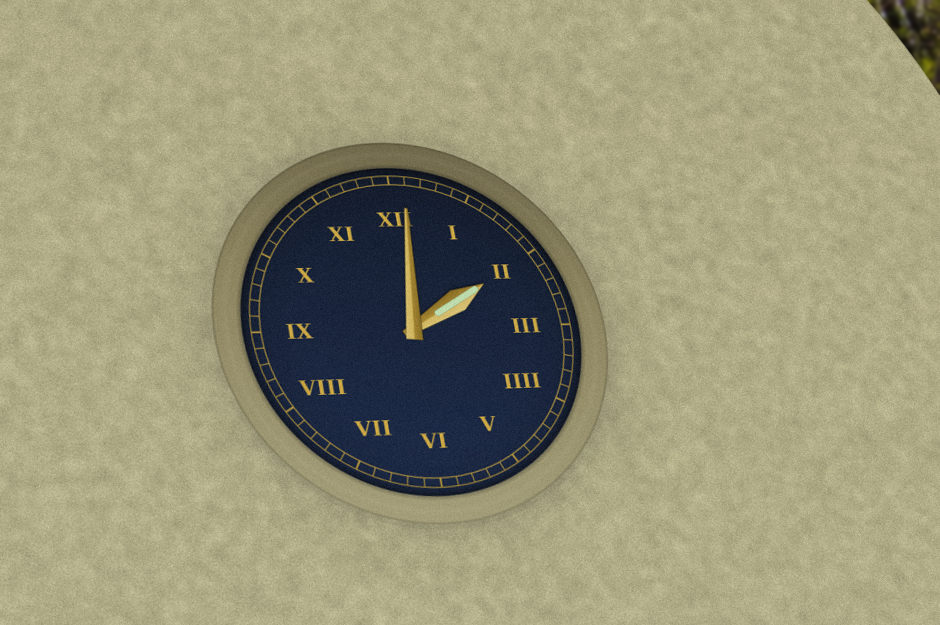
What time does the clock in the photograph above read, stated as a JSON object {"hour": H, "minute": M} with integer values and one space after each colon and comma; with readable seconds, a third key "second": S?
{"hour": 2, "minute": 1}
